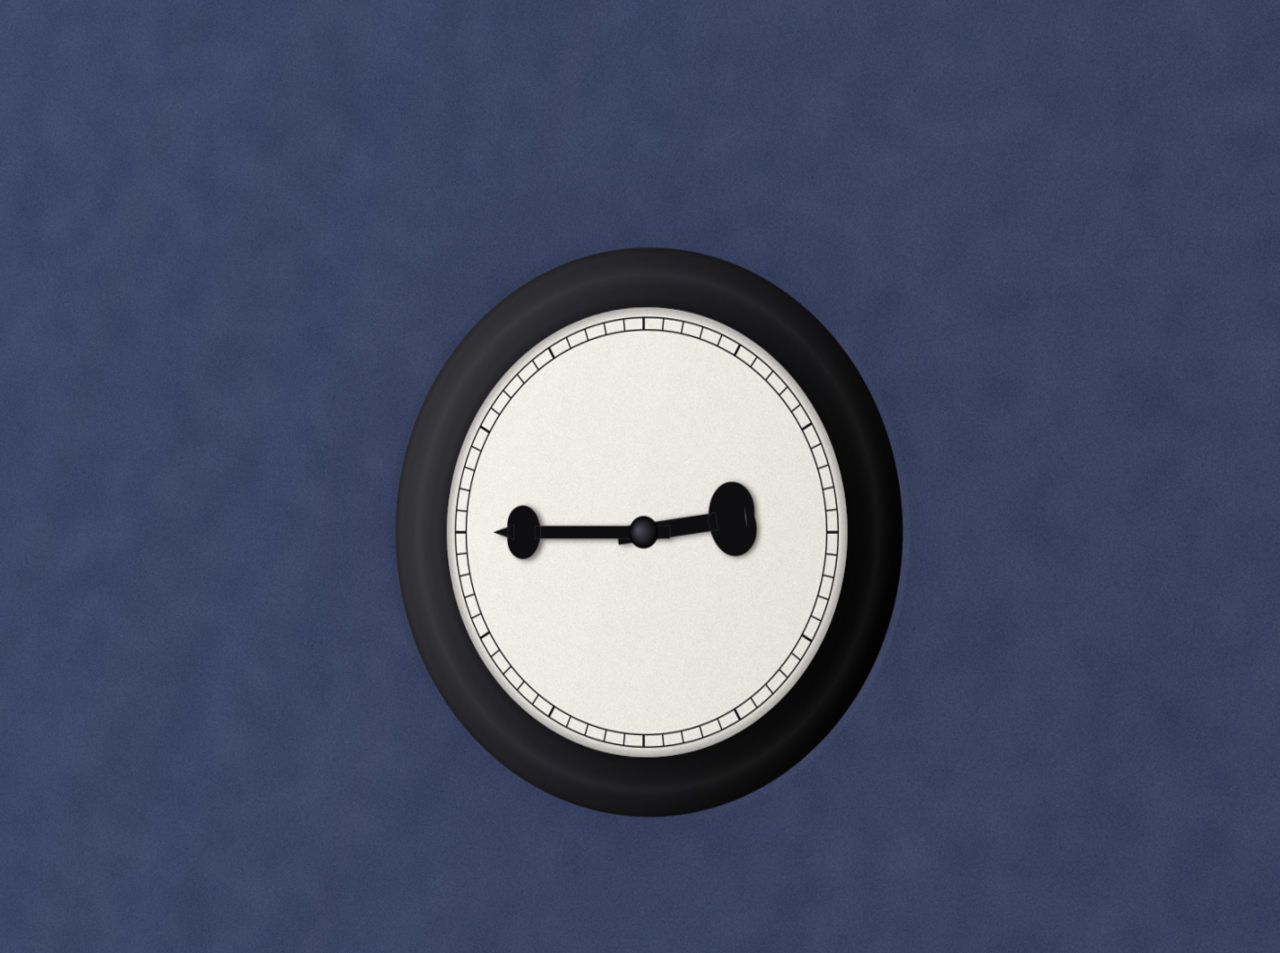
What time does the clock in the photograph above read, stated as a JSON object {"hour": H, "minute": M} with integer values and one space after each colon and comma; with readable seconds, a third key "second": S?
{"hour": 2, "minute": 45}
